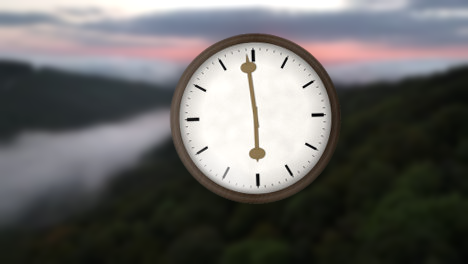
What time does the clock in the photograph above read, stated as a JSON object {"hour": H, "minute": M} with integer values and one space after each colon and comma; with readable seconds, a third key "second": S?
{"hour": 5, "minute": 59}
